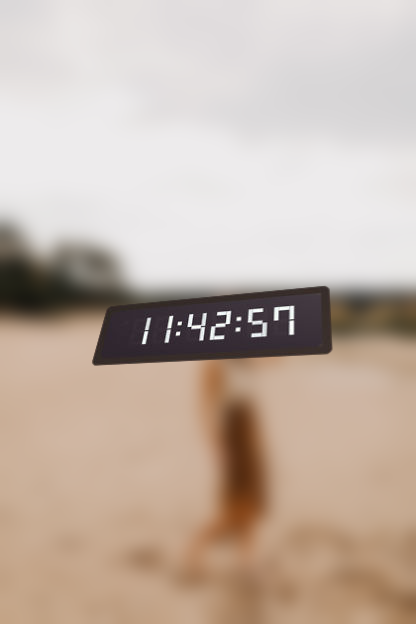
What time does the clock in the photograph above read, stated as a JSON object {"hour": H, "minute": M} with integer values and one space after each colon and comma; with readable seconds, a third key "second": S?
{"hour": 11, "minute": 42, "second": 57}
